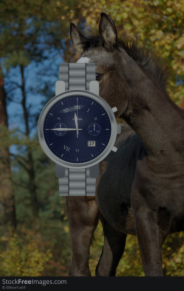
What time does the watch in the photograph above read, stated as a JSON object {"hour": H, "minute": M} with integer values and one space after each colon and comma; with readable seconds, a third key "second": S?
{"hour": 11, "minute": 45}
